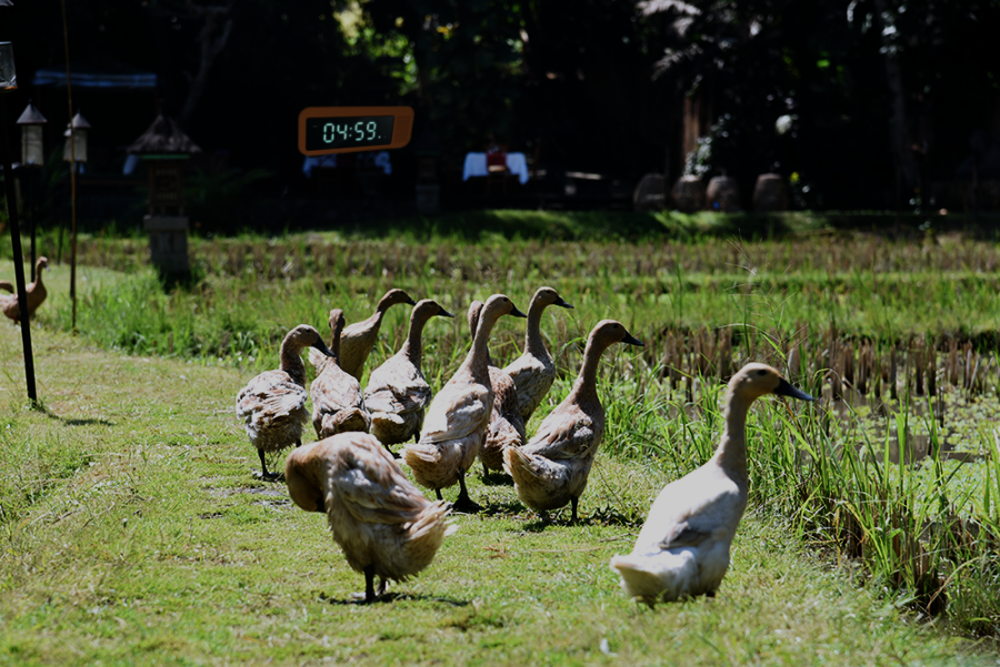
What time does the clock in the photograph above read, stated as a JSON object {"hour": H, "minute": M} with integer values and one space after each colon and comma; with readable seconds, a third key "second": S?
{"hour": 4, "minute": 59}
